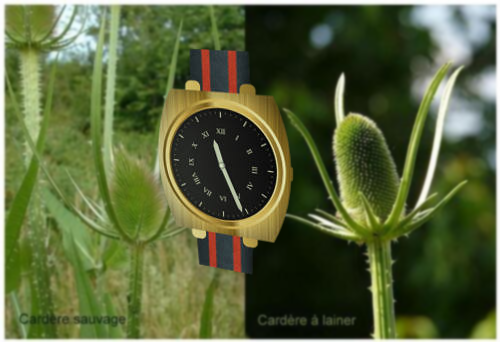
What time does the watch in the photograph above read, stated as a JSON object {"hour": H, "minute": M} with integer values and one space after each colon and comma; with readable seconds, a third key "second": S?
{"hour": 11, "minute": 26}
